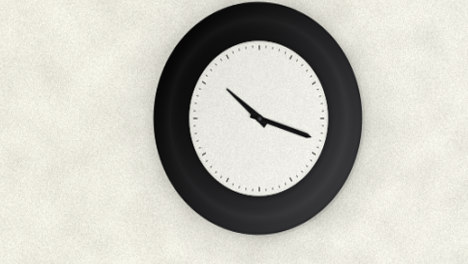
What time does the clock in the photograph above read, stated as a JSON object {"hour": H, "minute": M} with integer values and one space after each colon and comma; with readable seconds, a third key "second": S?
{"hour": 10, "minute": 18}
